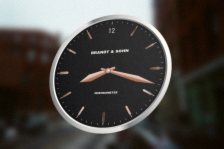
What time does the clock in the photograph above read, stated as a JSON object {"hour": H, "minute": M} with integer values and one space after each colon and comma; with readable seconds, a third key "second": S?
{"hour": 8, "minute": 18}
